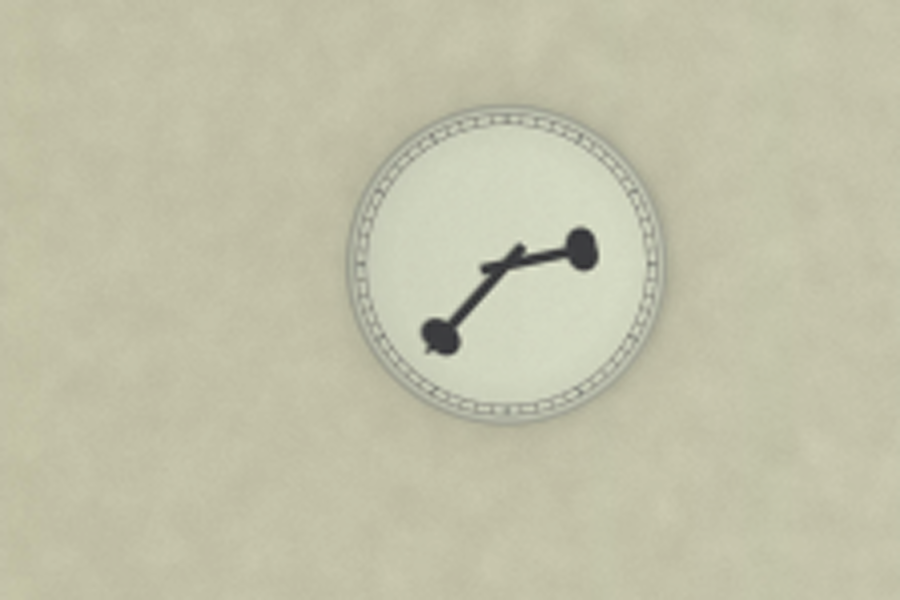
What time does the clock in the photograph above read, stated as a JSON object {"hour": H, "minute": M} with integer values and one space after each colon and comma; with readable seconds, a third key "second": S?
{"hour": 2, "minute": 37}
